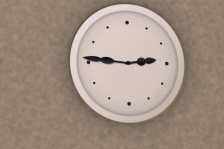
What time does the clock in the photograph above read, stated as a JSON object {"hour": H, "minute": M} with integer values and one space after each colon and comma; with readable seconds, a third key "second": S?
{"hour": 2, "minute": 46}
